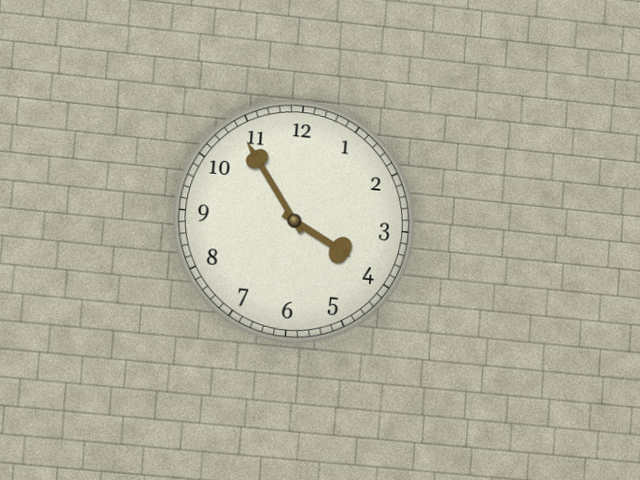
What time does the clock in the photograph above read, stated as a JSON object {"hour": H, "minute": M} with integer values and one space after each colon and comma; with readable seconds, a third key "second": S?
{"hour": 3, "minute": 54}
